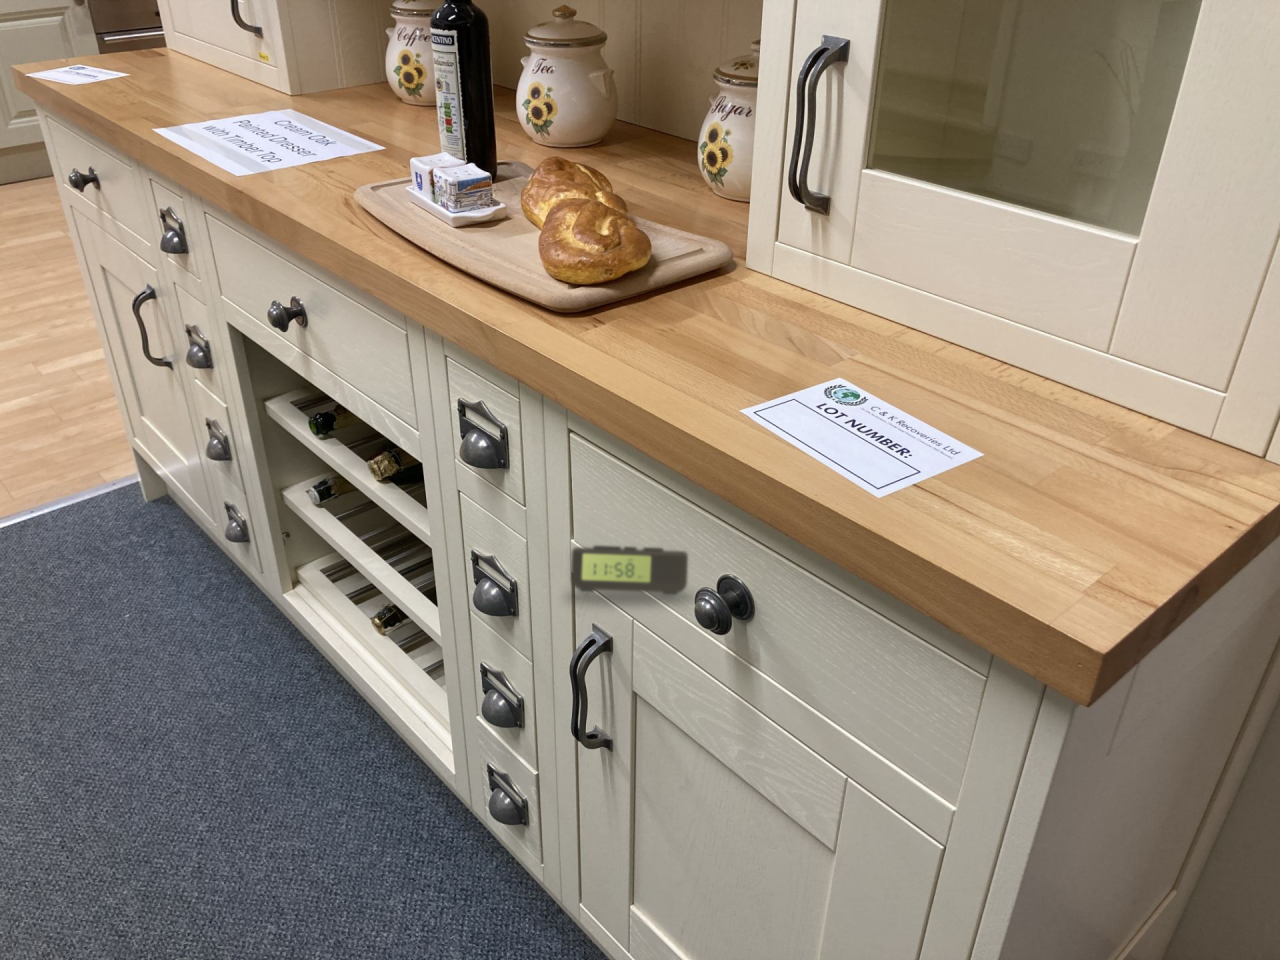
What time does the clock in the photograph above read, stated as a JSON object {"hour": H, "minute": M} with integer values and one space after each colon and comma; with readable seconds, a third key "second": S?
{"hour": 11, "minute": 58}
